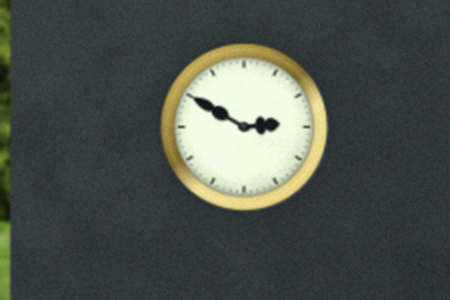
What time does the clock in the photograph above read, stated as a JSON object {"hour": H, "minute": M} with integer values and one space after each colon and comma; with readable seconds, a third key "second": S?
{"hour": 2, "minute": 50}
